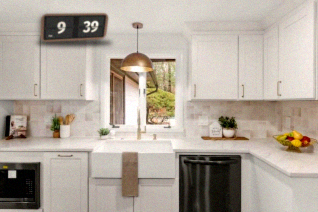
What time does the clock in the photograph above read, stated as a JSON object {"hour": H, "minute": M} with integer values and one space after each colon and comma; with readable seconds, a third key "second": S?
{"hour": 9, "minute": 39}
